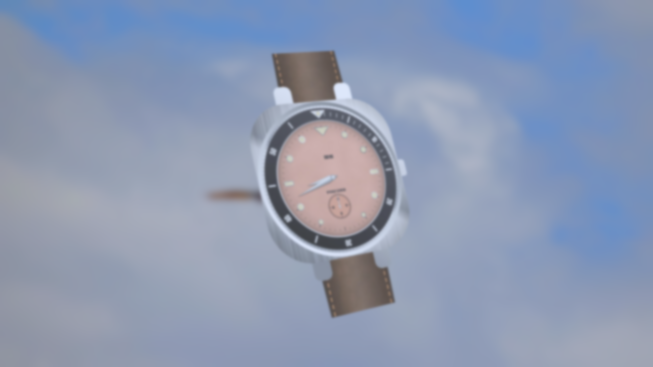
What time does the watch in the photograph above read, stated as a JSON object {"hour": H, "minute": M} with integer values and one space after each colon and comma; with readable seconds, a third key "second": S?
{"hour": 8, "minute": 42}
